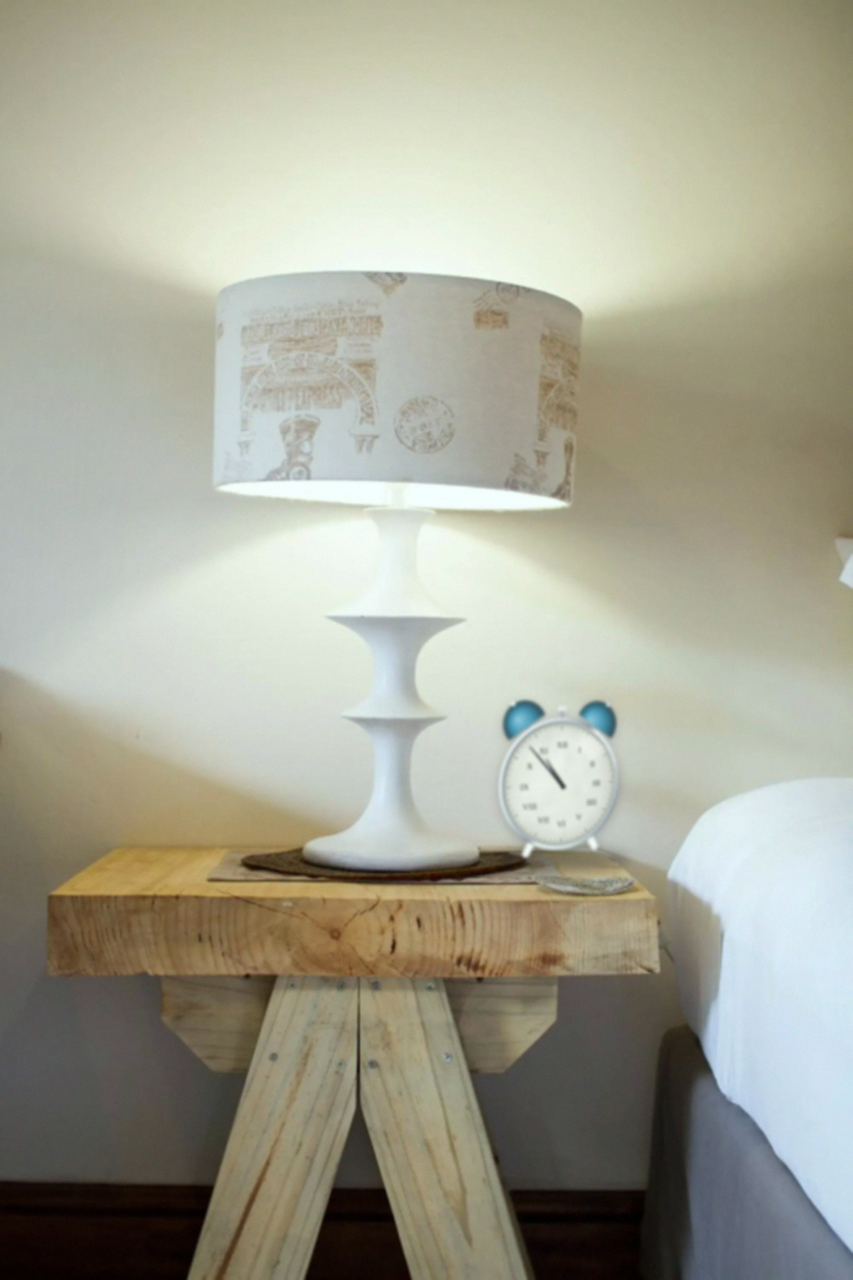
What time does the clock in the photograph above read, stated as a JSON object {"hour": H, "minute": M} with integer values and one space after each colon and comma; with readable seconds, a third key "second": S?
{"hour": 10, "minute": 53}
